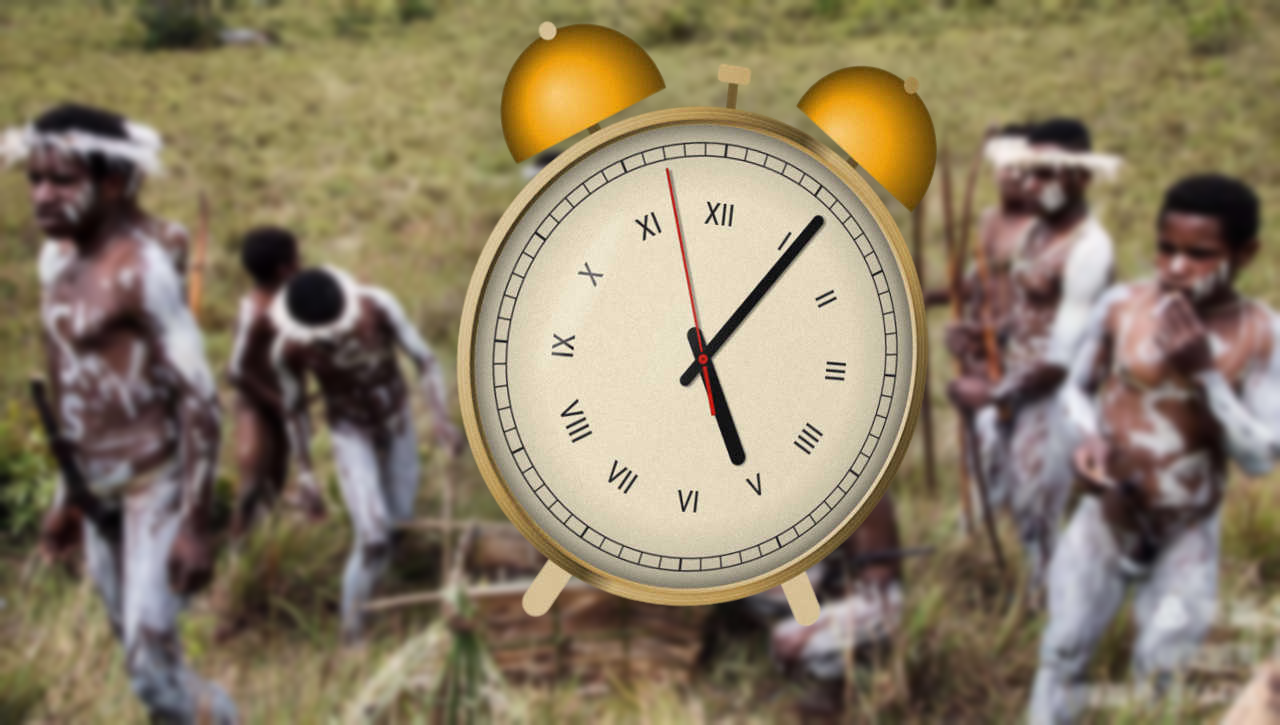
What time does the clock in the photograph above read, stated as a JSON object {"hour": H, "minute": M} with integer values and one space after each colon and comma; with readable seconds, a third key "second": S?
{"hour": 5, "minute": 5, "second": 57}
